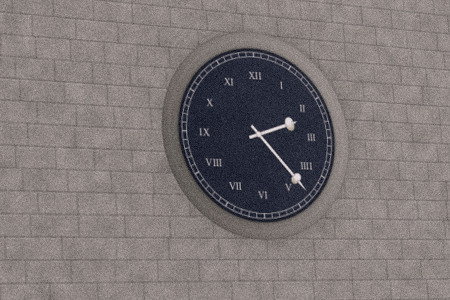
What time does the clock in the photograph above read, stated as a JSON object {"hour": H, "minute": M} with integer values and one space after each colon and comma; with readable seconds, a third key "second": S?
{"hour": 2, "minute": 23}
